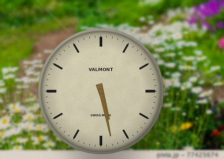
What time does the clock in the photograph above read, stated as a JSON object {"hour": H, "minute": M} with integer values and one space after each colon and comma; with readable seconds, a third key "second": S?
{"hour": 5, "minute": 28}
